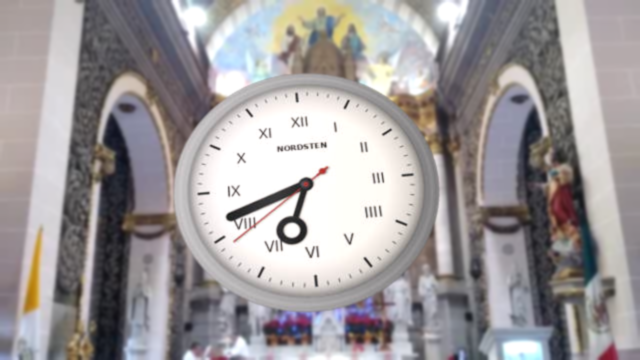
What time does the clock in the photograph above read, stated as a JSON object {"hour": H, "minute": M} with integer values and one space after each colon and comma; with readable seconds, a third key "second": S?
{"hour": 6, "minute": 41, "second": 39}
